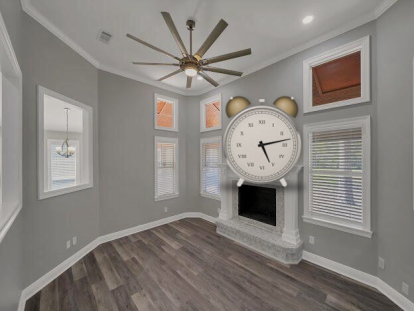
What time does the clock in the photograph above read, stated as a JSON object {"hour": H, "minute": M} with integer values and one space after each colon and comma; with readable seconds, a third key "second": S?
{"hour": 5, "minute": 13}
